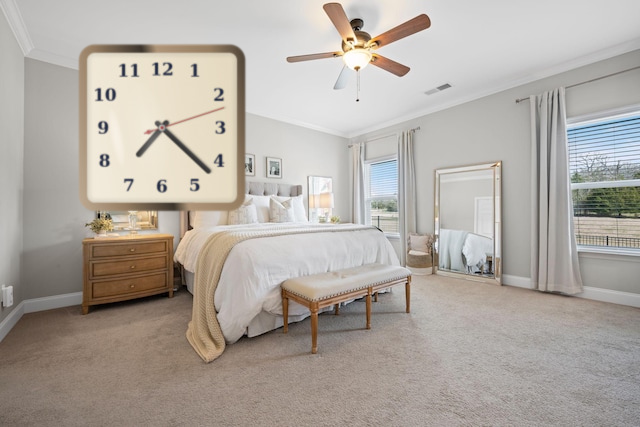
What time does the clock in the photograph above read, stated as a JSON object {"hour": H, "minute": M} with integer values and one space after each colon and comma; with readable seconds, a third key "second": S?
{"hour": 7, "minute": 22, "second": 12}
